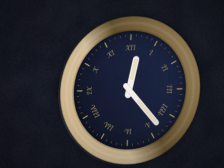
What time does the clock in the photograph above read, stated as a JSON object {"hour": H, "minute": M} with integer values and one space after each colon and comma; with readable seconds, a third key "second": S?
{"hour": 12, "minute": 23}
